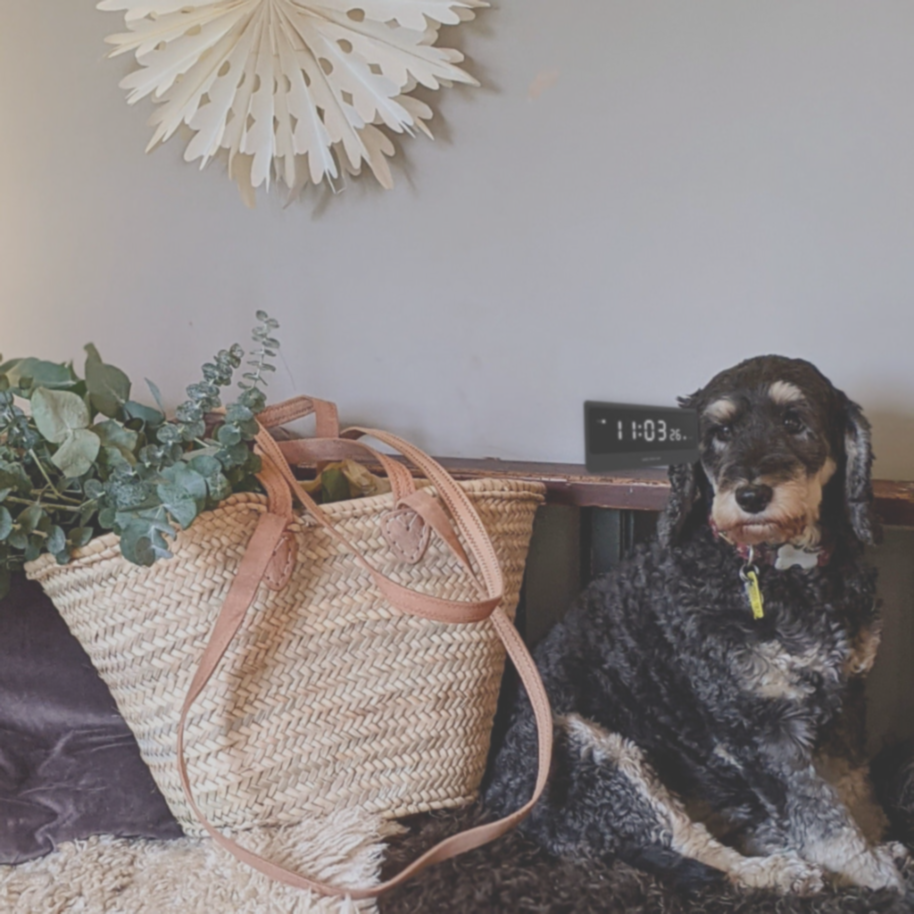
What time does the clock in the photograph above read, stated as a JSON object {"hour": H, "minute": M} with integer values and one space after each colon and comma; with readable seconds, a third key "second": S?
{"hour": 11, "minute": 3}
